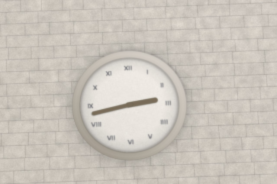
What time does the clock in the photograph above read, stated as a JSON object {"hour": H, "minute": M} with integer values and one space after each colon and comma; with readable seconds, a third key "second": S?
{"hour": 2, "minute": 43}
